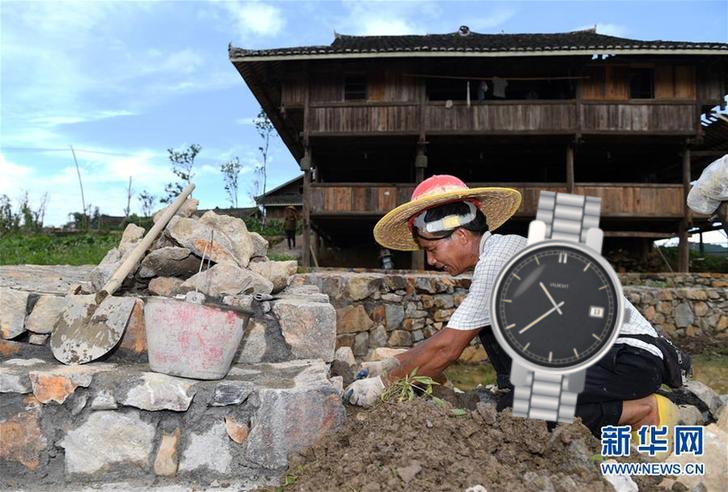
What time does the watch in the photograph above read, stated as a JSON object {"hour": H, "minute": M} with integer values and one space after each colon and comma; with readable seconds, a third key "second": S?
{"hour": 10, "minute": 38}
